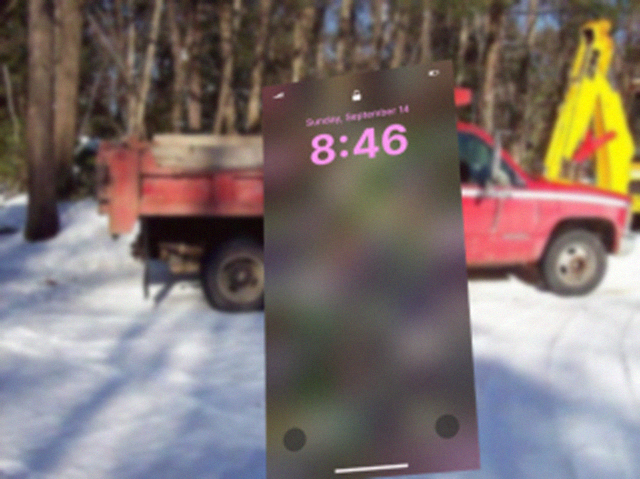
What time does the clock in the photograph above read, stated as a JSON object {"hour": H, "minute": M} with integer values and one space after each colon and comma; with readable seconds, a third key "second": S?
{"hour": 8, "minute": 46}
